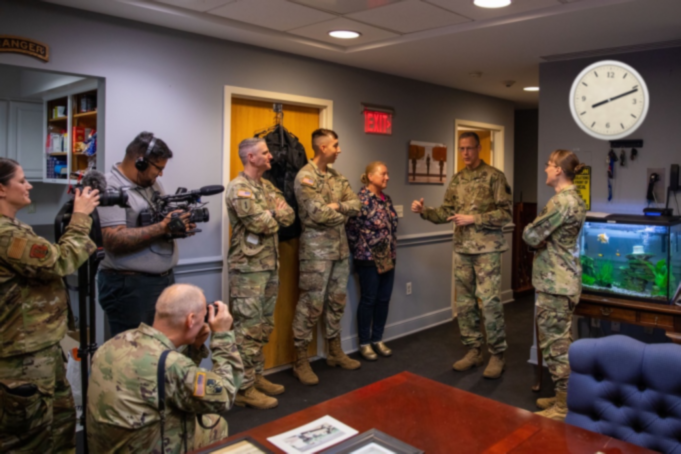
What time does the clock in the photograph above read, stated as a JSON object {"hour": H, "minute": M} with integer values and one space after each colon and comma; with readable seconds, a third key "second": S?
{"hour": 8, "minute": 11}
